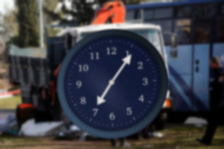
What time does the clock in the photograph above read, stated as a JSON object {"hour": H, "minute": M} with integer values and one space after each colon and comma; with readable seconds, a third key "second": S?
{"hour": 7, "minute": 6}
